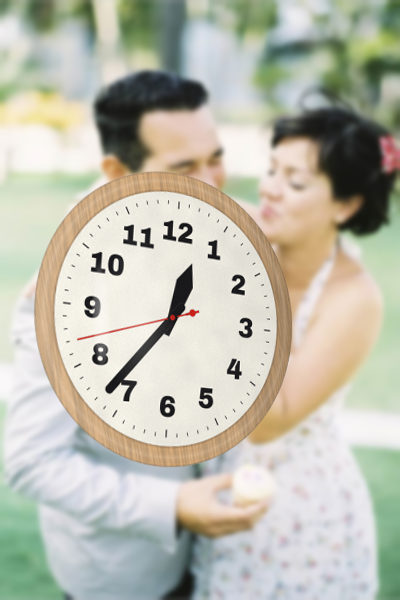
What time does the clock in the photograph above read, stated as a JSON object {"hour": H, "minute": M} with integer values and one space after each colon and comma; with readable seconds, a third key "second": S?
{"hour": 12, "minute": 36, "second": 42}
